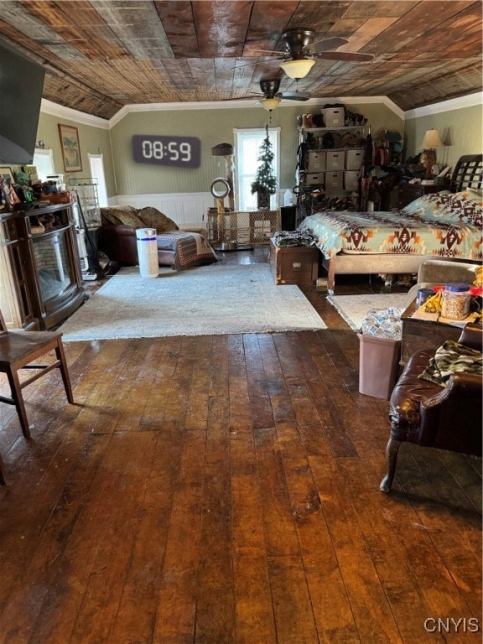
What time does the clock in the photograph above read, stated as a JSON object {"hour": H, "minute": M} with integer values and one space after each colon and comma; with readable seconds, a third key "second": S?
{"hour": 8, "minute": 59}
